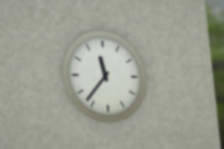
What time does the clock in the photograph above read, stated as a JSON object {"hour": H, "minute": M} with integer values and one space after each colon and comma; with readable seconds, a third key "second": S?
{"hour": 11, "minute": 37}
